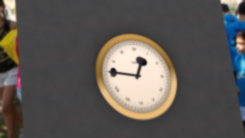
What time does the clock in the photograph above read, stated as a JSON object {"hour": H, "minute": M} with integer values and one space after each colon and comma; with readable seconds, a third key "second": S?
{"hour": 12, "minute": 46}
